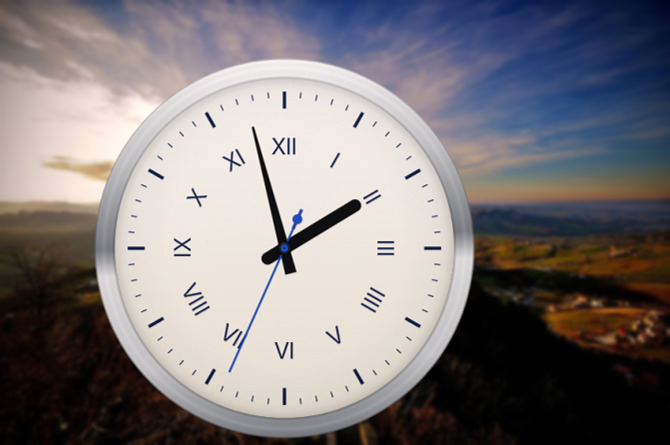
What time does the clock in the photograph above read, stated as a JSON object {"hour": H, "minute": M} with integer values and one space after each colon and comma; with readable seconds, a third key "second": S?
{"hour": 1, "minute": 57, "second": 34}
